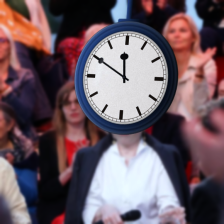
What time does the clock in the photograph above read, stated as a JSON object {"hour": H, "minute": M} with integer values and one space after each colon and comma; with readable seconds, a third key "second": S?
{"hour": 11, "minute": 50}
